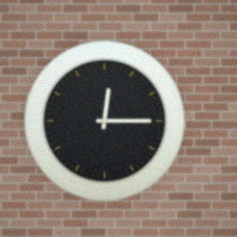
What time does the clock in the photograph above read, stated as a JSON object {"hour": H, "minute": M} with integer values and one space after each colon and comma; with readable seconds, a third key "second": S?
{"hour": 12, "minute": 15}
